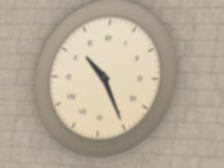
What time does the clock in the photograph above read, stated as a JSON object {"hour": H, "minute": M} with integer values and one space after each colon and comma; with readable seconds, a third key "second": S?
{"hour": 10, "minute": 25}
